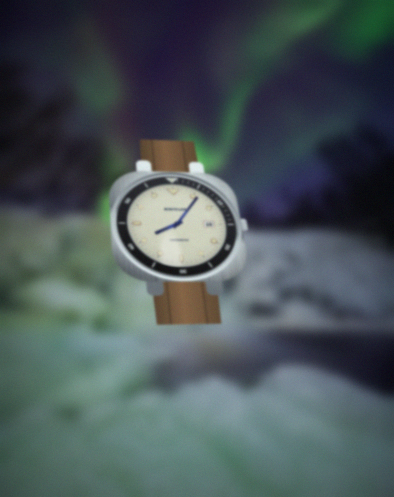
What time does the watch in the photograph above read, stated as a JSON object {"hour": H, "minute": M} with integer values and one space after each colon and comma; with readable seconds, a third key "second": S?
{"hour": 8, "minute": 6}
